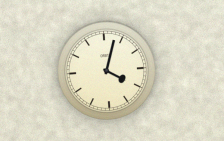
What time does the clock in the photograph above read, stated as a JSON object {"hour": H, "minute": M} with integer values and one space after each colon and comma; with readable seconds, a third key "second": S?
{"hour": 4, "minute": 3}
